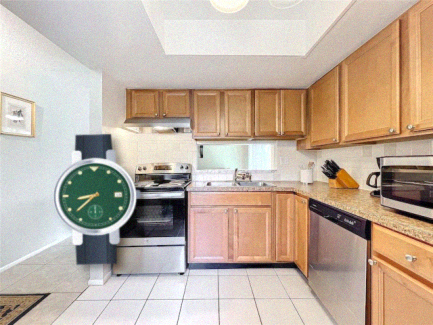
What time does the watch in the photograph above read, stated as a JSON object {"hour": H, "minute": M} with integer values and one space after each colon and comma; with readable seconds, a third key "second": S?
{"hour": 8, "minute": 38}
